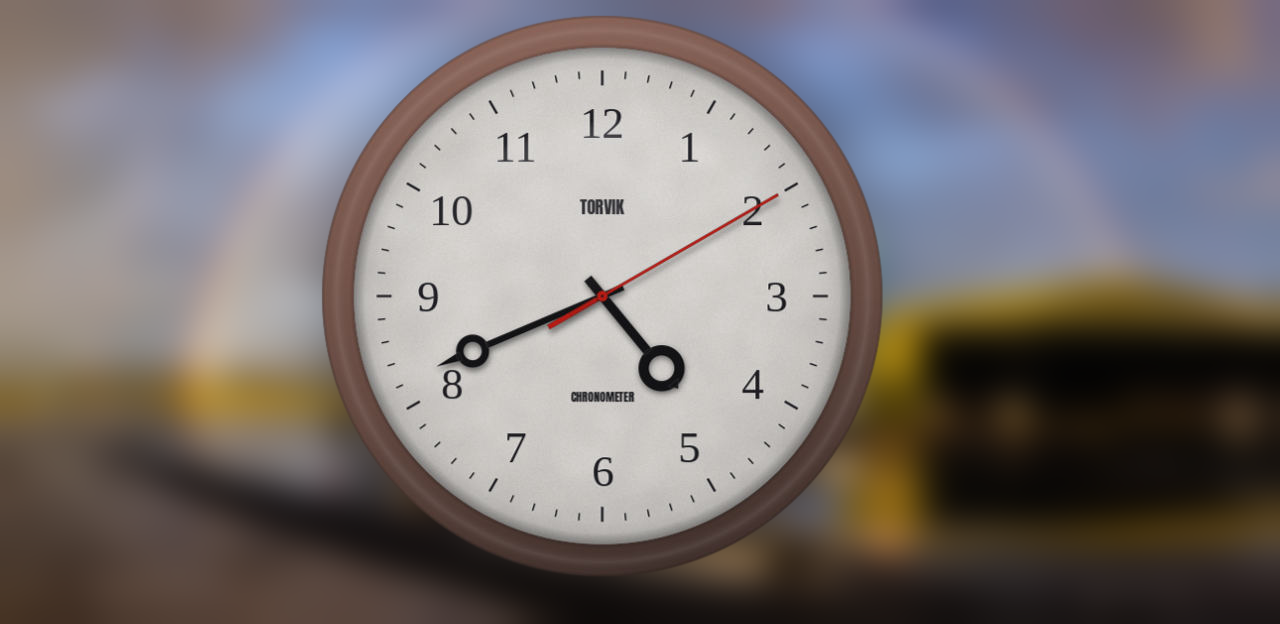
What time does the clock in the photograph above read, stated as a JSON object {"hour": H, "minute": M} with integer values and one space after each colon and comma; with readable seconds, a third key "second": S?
{"hour": 4, "minute": 41, "second": 10}
